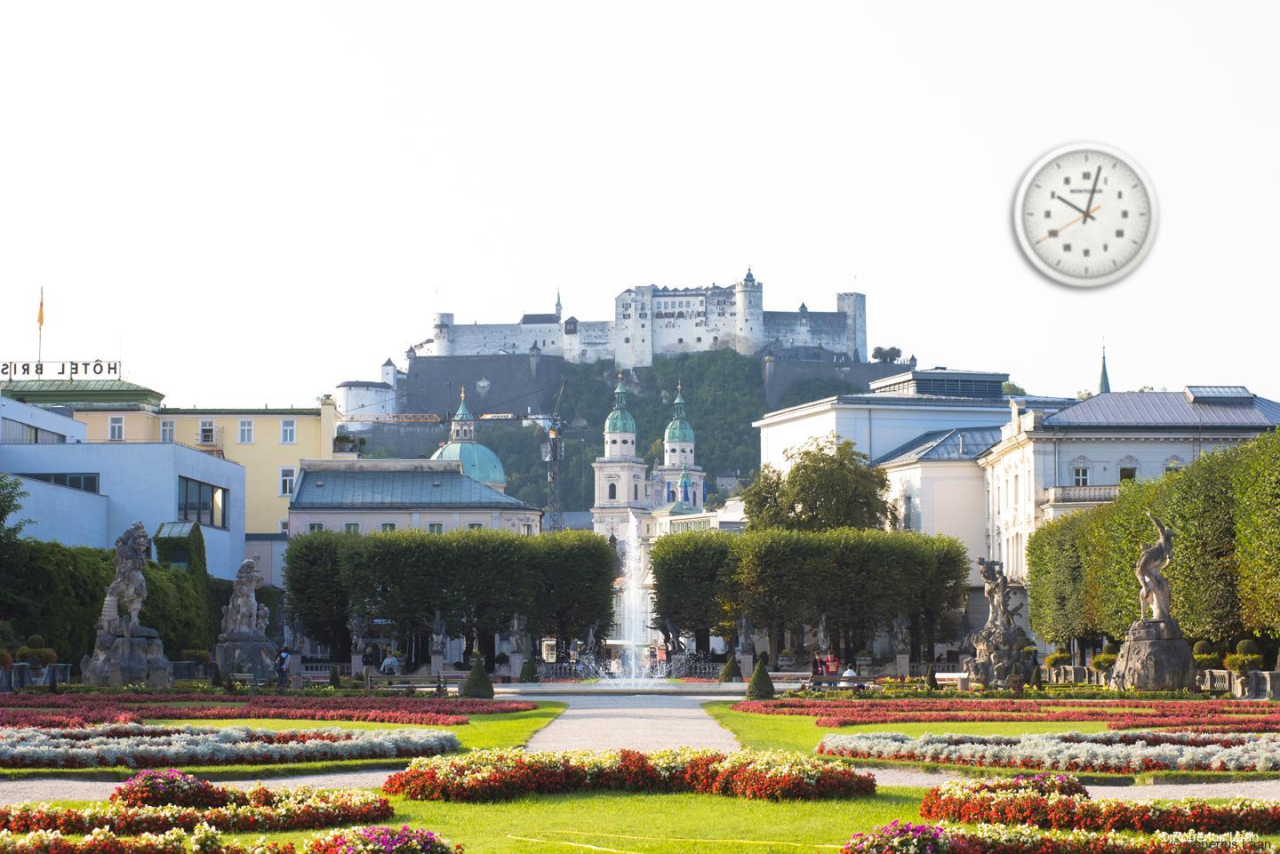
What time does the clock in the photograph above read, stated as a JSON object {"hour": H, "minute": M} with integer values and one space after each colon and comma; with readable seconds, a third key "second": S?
{"hour": 10, "minute": 2, "second": 40}
